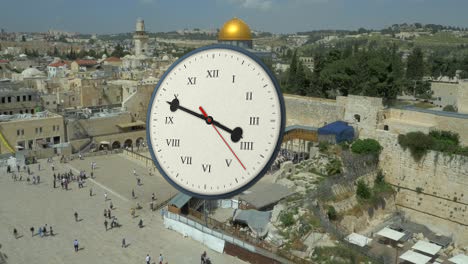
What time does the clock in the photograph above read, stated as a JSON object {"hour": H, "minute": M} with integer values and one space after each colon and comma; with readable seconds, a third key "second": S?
{"hour": 3, "minute": 48, "second": 23}
